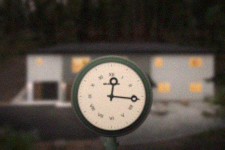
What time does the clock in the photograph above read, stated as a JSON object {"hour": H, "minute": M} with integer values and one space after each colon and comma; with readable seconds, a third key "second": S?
{"hour": 12, "minute": 16}
